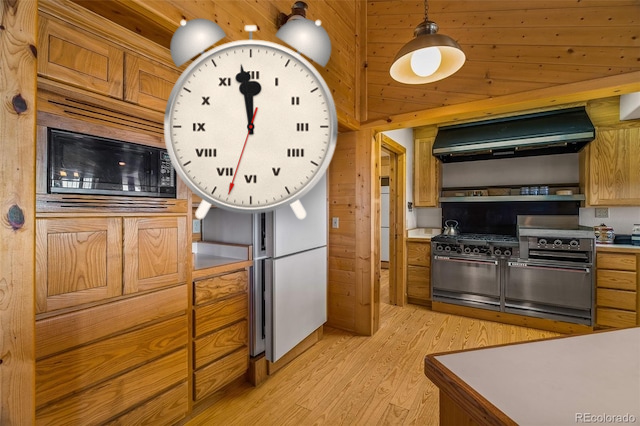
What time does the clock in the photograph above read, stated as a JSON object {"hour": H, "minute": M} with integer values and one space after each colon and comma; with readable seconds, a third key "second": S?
{"hour": 11, "minute": 58, "second": 33}
